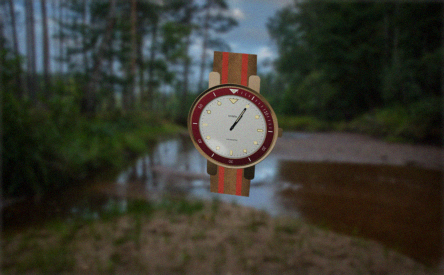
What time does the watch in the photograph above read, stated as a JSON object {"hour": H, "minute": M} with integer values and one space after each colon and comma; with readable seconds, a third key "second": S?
{"hour": 1, "minute": 5}
